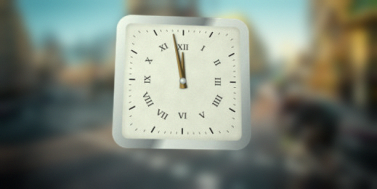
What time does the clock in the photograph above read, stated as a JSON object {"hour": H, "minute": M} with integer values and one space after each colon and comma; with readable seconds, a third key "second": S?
{"hour": 11, "minute": 58}
